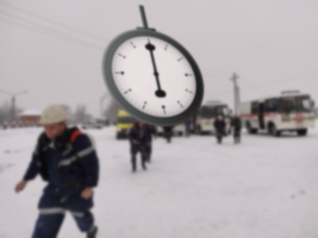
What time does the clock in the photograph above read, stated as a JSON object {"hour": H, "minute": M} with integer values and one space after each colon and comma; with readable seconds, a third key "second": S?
{"hour": 6, "minute": 0}
